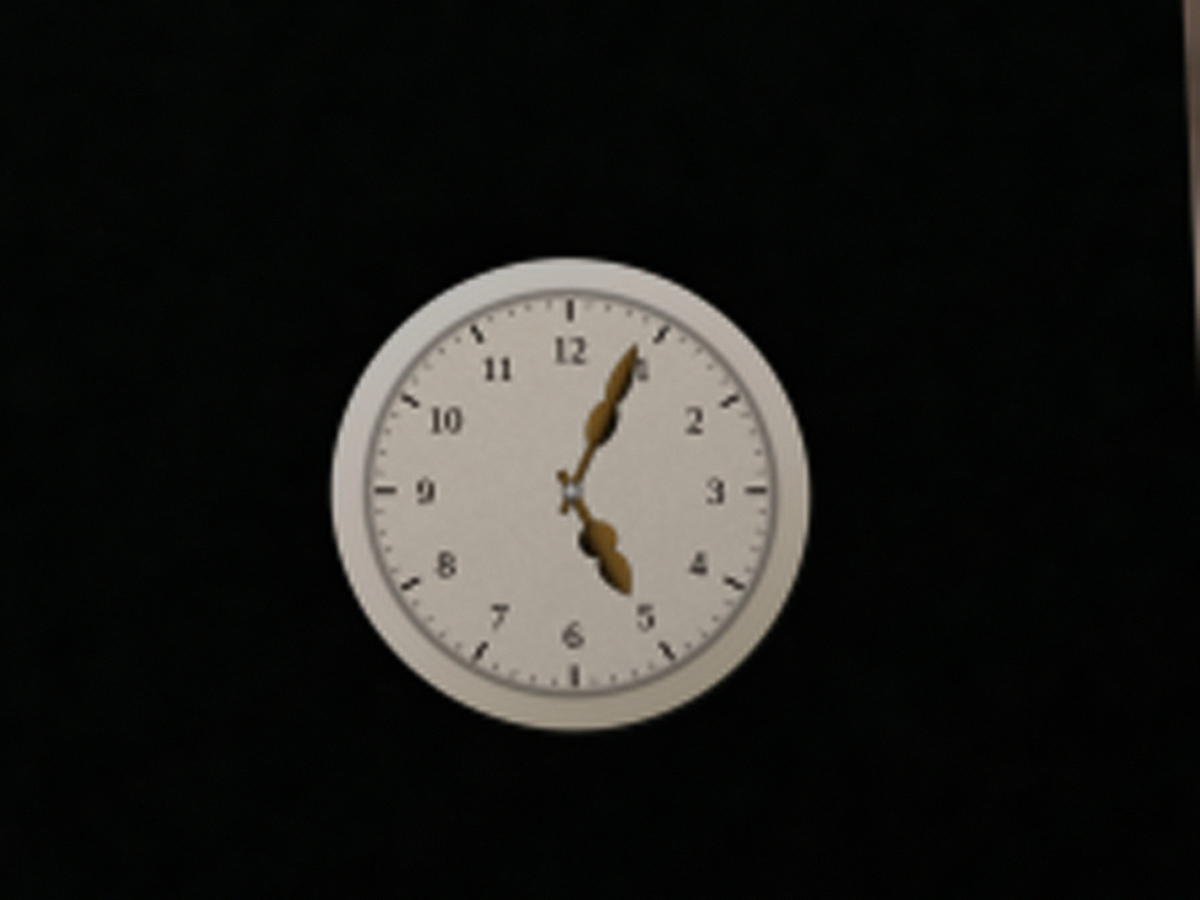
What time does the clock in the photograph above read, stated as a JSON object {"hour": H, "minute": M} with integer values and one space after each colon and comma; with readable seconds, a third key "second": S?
{"hour": 5, "minute": 4}
